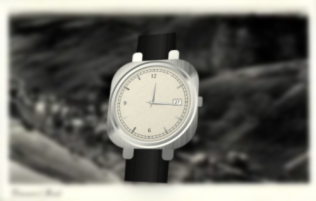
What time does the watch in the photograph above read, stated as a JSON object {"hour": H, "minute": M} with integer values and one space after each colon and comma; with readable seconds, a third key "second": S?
{"hour": 12, "minute": 16}
